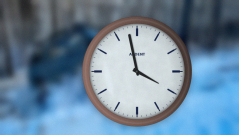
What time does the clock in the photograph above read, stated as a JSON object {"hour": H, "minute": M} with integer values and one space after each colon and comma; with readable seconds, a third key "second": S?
{"hour": 3, "minute": 58}
